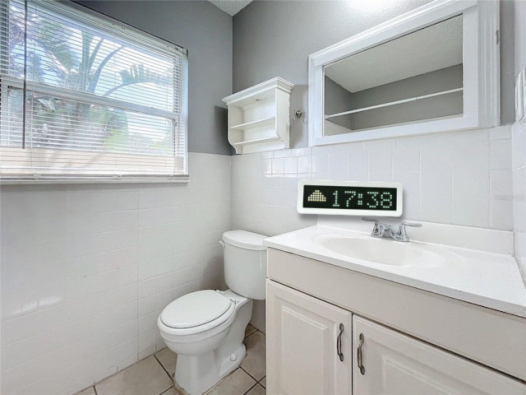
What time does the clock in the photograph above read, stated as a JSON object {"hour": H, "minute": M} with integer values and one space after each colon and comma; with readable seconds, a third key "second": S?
{"hour": 17, "minute": 38}
